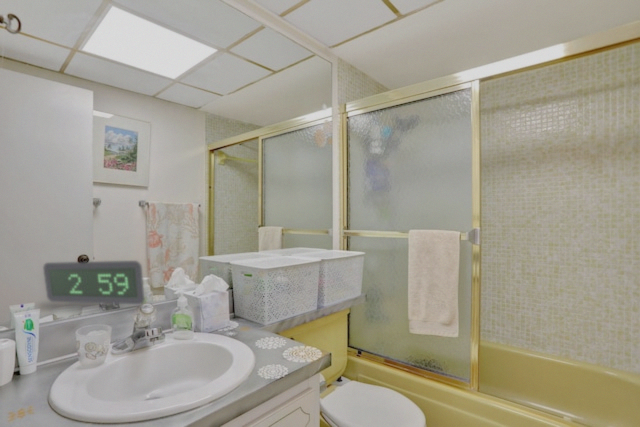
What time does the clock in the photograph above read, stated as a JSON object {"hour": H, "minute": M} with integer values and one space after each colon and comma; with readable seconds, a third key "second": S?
{"hour": 2, "minute": 59}
